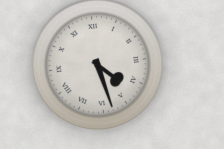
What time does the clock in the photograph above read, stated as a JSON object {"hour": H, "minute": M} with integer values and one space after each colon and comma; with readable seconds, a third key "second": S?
{"hour": 4, "minute": 28}
